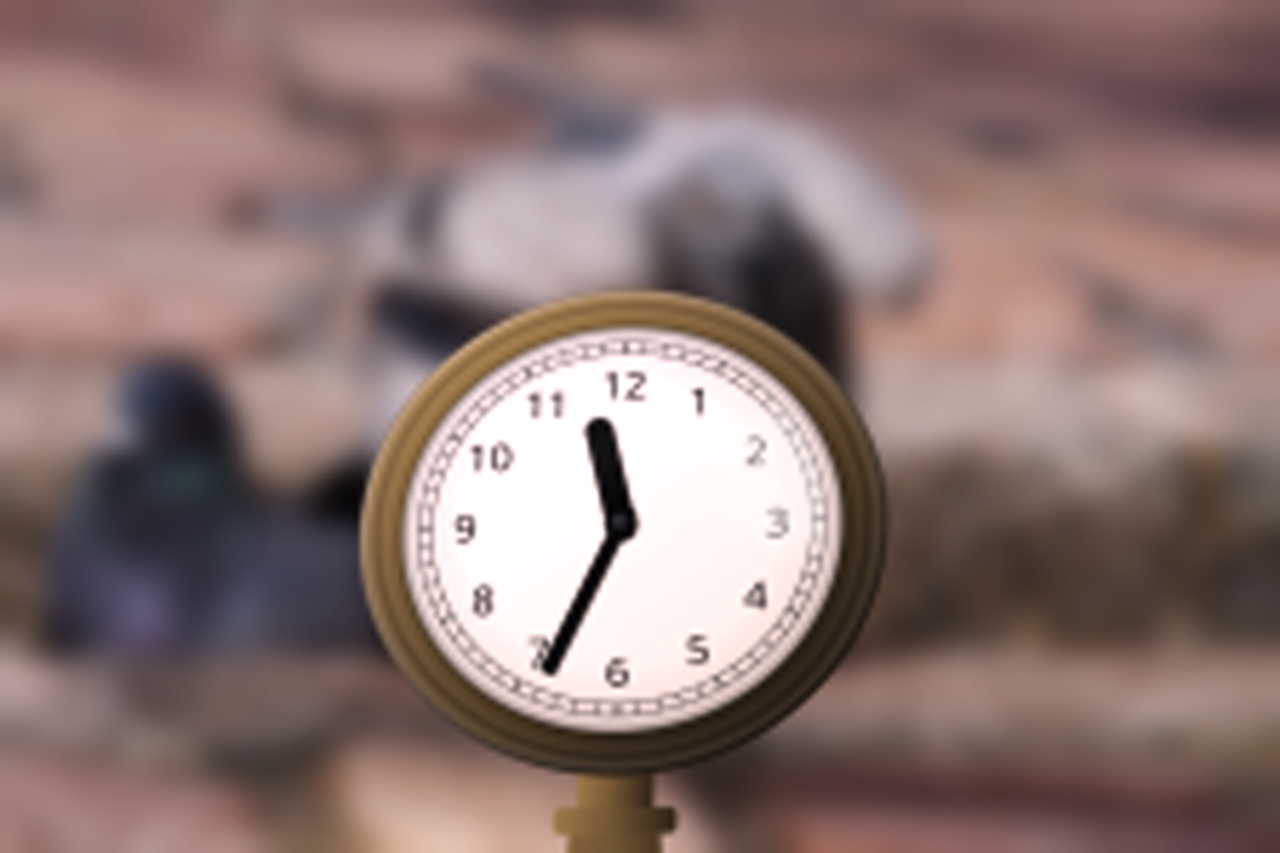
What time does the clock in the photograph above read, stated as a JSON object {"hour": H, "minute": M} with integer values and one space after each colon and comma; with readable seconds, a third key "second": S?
{"hour": 11, "minute": 34}
